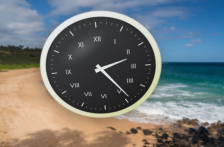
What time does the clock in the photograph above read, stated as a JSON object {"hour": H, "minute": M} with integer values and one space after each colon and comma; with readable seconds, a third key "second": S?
{"hour": 2, "minute": 24}
